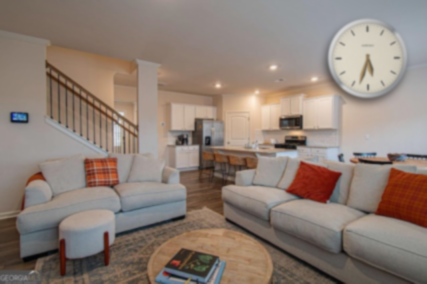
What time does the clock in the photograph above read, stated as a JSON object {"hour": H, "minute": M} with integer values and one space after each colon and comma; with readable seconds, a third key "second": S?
{"hour": 5, "minute": 33}
